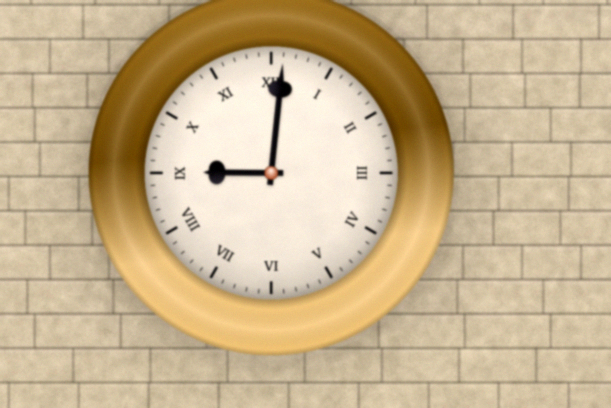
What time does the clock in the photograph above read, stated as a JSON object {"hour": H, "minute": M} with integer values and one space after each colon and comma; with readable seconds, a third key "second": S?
{"hour": 9, "minute": 1}
